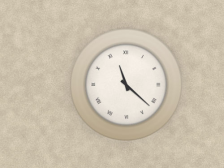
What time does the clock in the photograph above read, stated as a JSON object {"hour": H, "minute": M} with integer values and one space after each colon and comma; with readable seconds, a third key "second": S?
{"hour": 11, "minute": 22}
